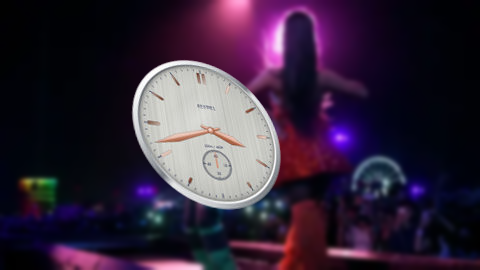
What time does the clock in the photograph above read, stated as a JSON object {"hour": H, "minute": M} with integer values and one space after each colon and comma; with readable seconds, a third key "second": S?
{"hour": 3, "minute": 42}
